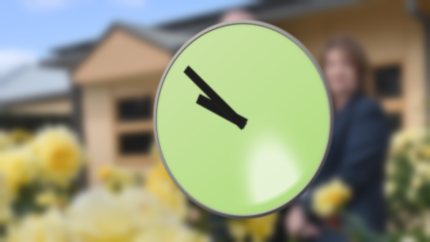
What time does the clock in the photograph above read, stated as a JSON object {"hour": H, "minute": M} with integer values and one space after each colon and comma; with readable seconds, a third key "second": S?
{"hour": 9, "minute": 52}
